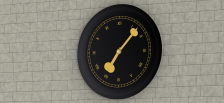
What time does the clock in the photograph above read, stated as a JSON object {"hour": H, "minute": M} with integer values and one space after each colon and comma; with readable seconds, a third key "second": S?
{"hour": 7, "minute": 7}
